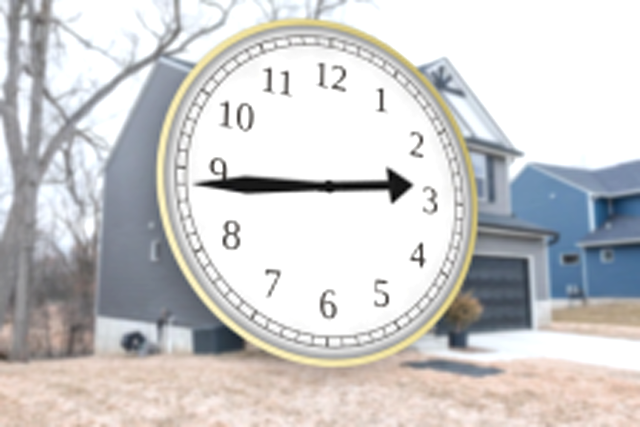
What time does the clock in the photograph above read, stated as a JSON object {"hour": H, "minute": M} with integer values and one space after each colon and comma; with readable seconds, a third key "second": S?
{"hour": 2, "minute": 44}
